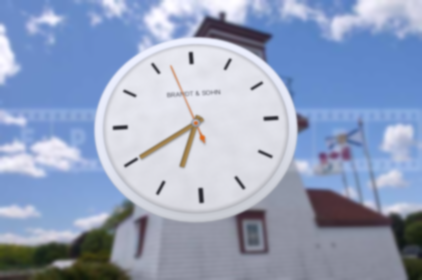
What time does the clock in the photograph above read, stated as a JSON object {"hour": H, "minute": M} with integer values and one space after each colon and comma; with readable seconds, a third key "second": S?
{"hour": 6, "minute": 39, "second": 57}
